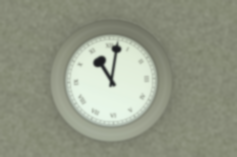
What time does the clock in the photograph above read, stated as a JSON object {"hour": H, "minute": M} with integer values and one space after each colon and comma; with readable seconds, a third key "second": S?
{"hour": 11, "minute": 2}
